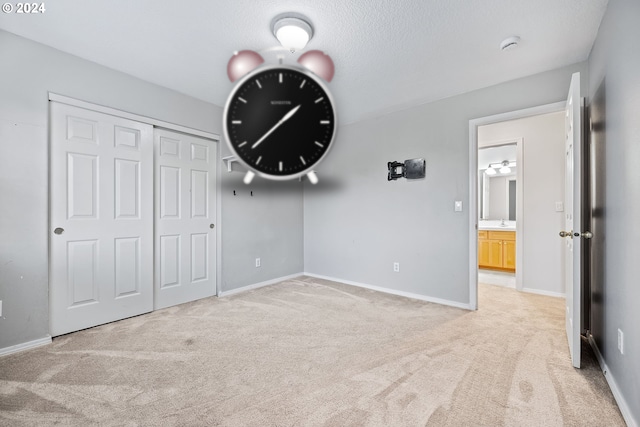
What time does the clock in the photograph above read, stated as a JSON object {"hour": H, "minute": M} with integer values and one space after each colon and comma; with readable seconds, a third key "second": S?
{"hour": 1, "minute": 38}
